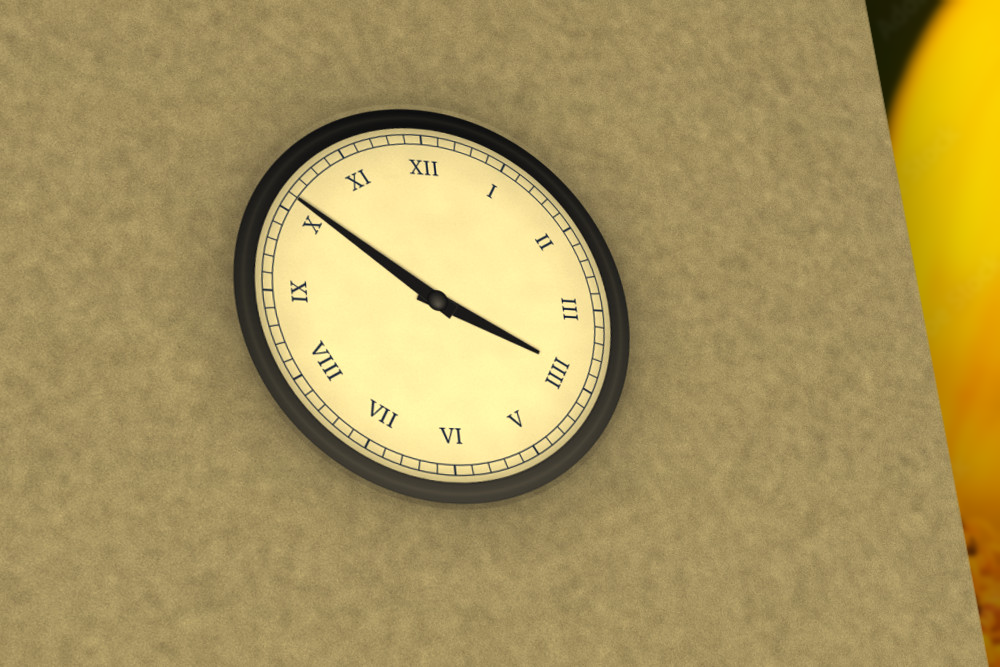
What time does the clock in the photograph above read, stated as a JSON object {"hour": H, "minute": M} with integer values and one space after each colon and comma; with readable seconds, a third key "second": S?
{"hour": 3, "minute": 51}
